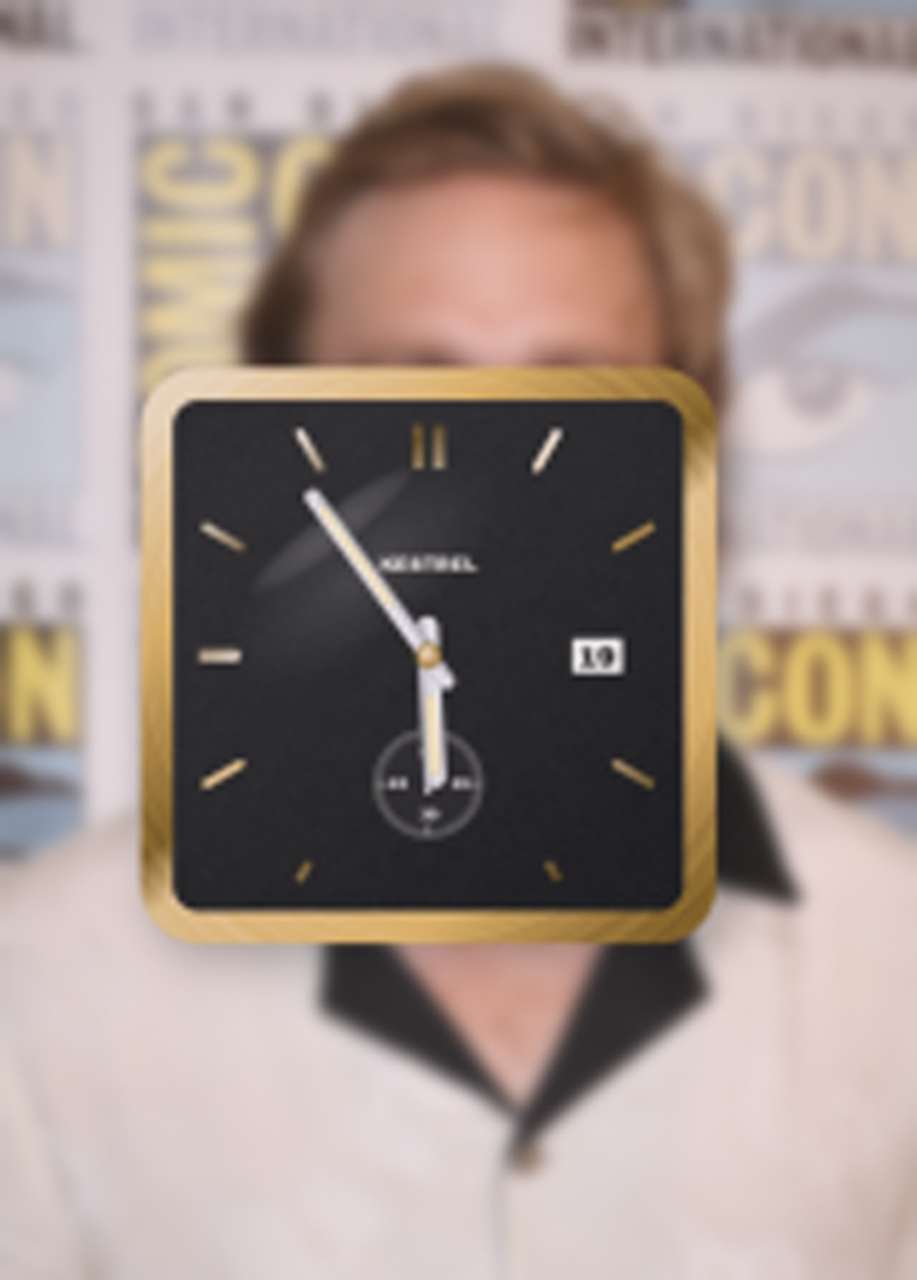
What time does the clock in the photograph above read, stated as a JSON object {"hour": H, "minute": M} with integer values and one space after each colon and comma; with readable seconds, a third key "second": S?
{"hour": 5, "minute": 54}
